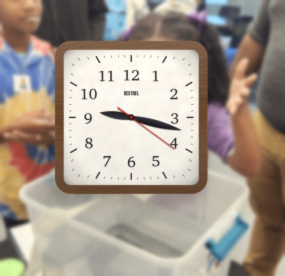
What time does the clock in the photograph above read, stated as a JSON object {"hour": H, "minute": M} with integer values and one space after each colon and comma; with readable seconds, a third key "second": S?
{"hour": 9, "minute": 17, "second": 21}
